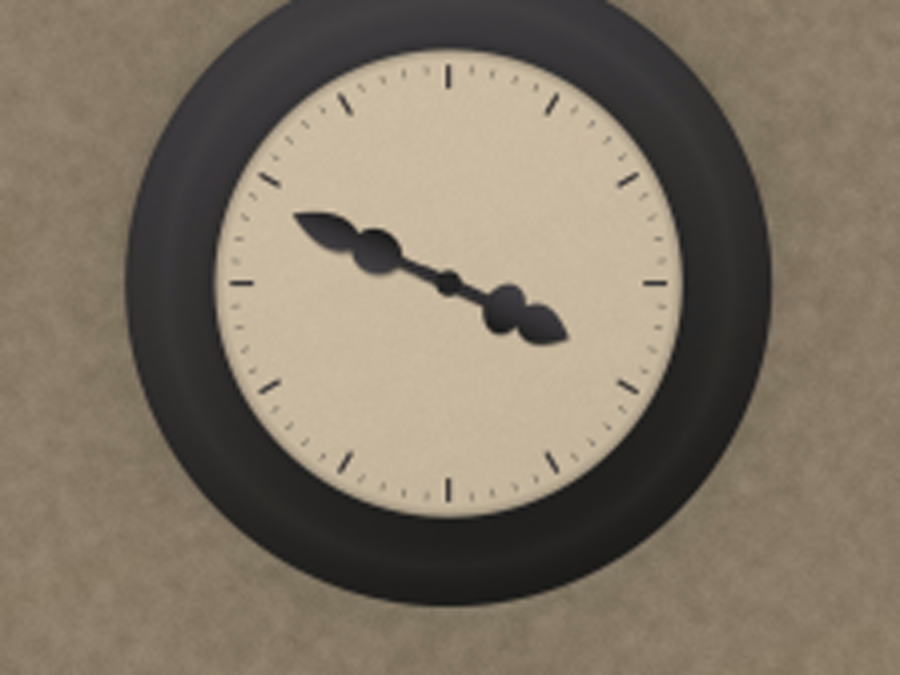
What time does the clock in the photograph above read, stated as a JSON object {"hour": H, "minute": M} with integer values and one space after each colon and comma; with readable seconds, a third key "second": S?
{"hour": 3, "minute": 49}
